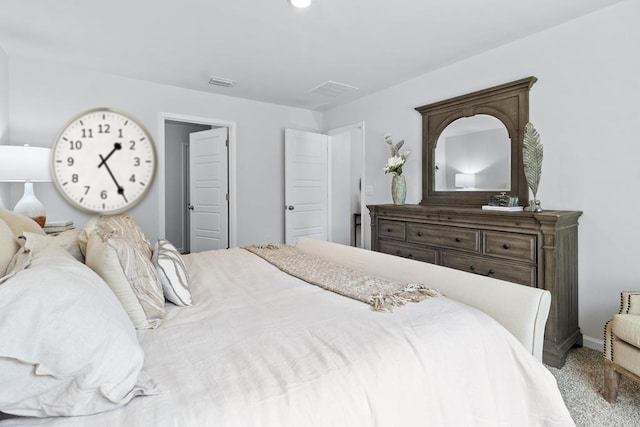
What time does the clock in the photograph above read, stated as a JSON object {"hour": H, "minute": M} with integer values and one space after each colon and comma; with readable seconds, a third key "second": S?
{"hour": 1, "minute": 25}
